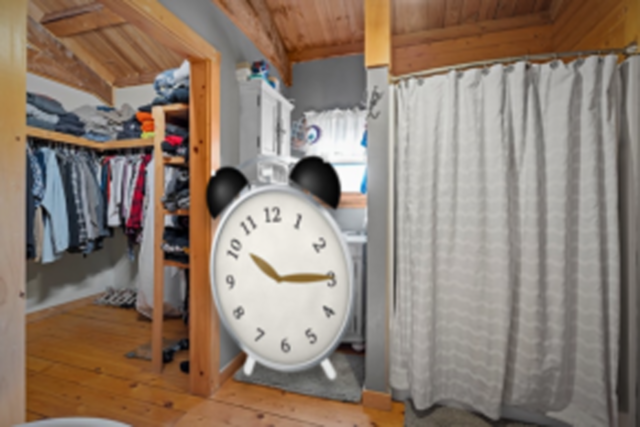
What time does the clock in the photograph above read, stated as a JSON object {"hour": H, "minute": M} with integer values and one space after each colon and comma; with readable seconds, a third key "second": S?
{"hour": 10, "minute": 15}
